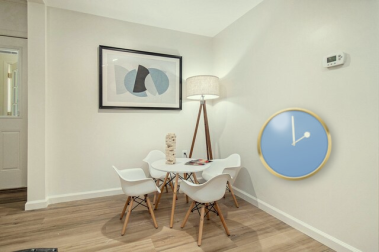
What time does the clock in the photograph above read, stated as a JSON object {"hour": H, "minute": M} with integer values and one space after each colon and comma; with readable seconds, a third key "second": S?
{"hour": 2, "minute": 0}
